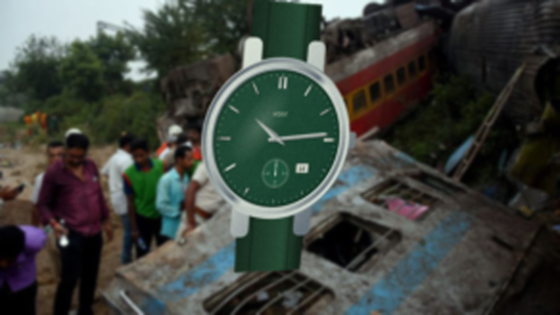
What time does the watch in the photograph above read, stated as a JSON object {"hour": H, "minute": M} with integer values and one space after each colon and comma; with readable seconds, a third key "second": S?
{"hour": 10, "minute": 14}
